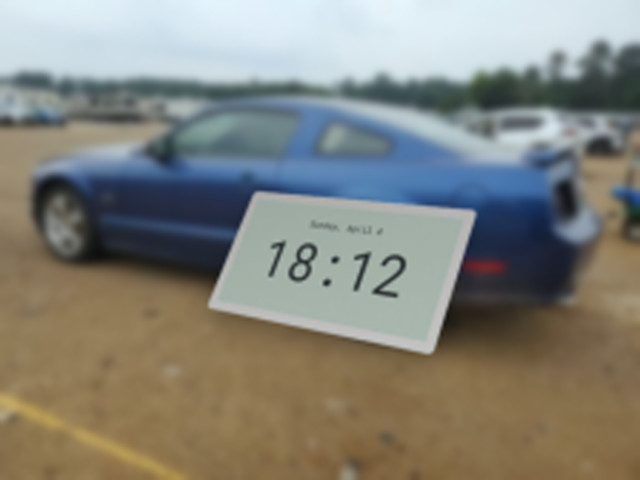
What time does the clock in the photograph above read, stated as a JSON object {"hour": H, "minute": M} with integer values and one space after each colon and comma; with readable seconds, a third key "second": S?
{"hour": 18, "minute": 12}
